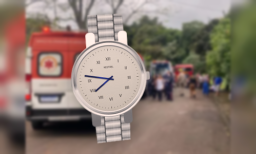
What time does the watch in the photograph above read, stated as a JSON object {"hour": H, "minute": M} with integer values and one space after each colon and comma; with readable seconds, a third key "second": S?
{"hour": 7, "minute": 47}
